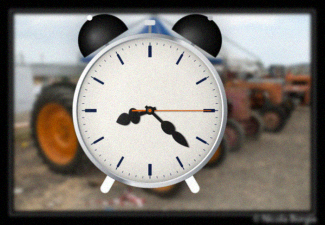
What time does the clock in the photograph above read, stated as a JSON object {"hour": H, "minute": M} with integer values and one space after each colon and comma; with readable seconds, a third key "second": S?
{"hour": 8, "minute": 22, "second": 15}
